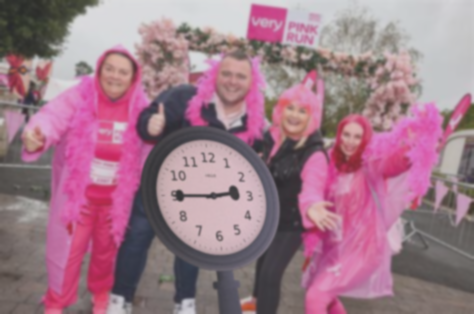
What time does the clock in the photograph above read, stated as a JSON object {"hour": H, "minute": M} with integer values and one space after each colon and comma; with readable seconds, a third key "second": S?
{"hour": 2, "minute": 45}
